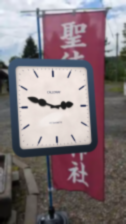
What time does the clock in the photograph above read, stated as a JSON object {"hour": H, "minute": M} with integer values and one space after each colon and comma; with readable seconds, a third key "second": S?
{"hour": 2, "minute": 48}
